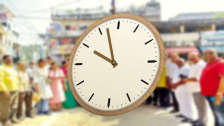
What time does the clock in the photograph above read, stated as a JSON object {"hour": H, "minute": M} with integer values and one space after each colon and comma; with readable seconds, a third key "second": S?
{"hour": 9, "minute": 57}
